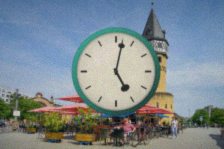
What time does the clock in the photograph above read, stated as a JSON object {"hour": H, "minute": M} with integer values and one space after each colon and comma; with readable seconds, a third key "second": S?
{"hour": 5, "minute": 2}
